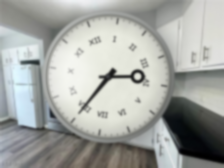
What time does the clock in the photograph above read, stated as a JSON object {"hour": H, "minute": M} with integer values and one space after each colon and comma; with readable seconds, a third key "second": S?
{"hour": 3, "minute": 40}
